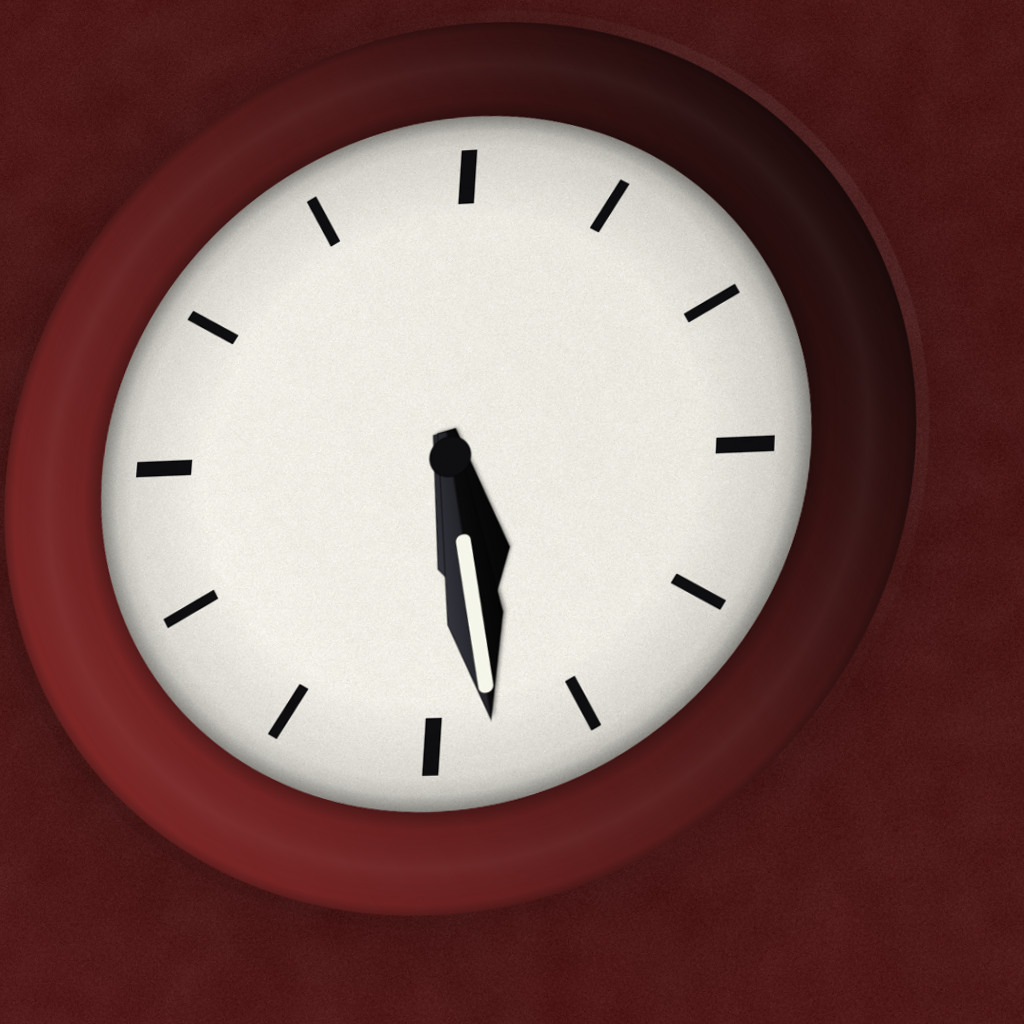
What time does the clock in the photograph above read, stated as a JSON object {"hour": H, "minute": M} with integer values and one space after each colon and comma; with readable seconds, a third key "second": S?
{"hour": 5, "minute": 28}
